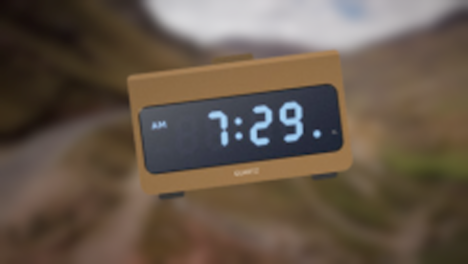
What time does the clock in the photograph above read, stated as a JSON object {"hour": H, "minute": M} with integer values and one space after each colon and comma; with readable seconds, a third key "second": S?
{"hour": 7, "minute": 29}
